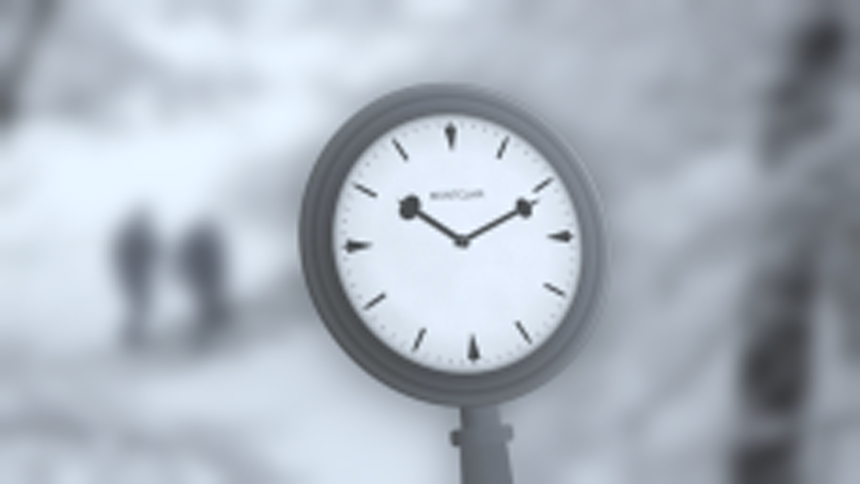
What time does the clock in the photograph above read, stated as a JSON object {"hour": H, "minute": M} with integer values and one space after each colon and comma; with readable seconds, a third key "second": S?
{"hour": 10, "minute": 11}
